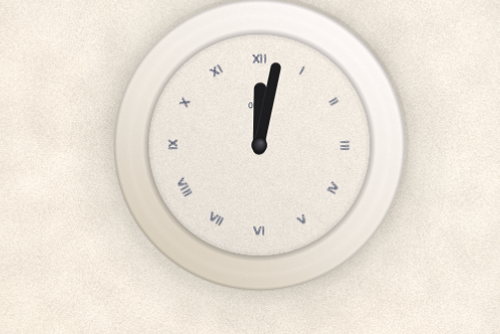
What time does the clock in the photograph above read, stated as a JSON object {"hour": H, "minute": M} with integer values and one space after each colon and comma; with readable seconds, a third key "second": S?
{"hour": 12, "minute": 2}
